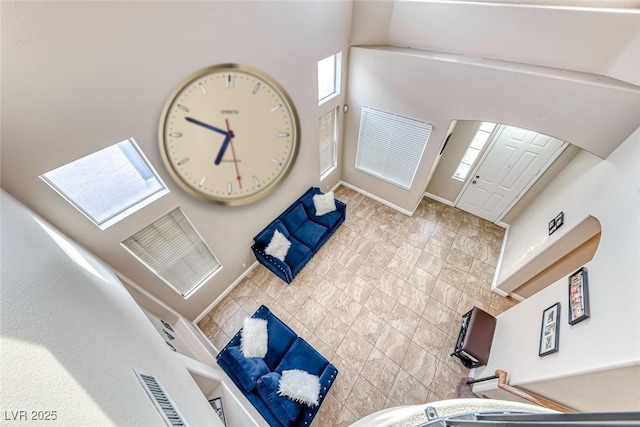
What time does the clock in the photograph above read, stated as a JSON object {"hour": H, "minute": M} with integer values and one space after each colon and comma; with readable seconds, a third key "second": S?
{"hour": 6, "minute": 48, "second": 28}
